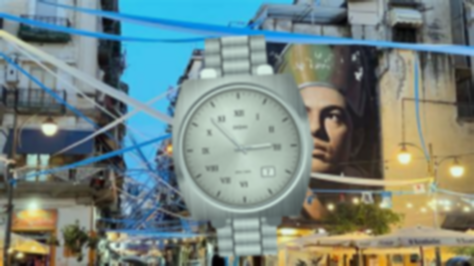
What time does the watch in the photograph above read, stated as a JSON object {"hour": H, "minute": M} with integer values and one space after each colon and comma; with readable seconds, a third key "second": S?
{"hour": 2, "minute": 53}
